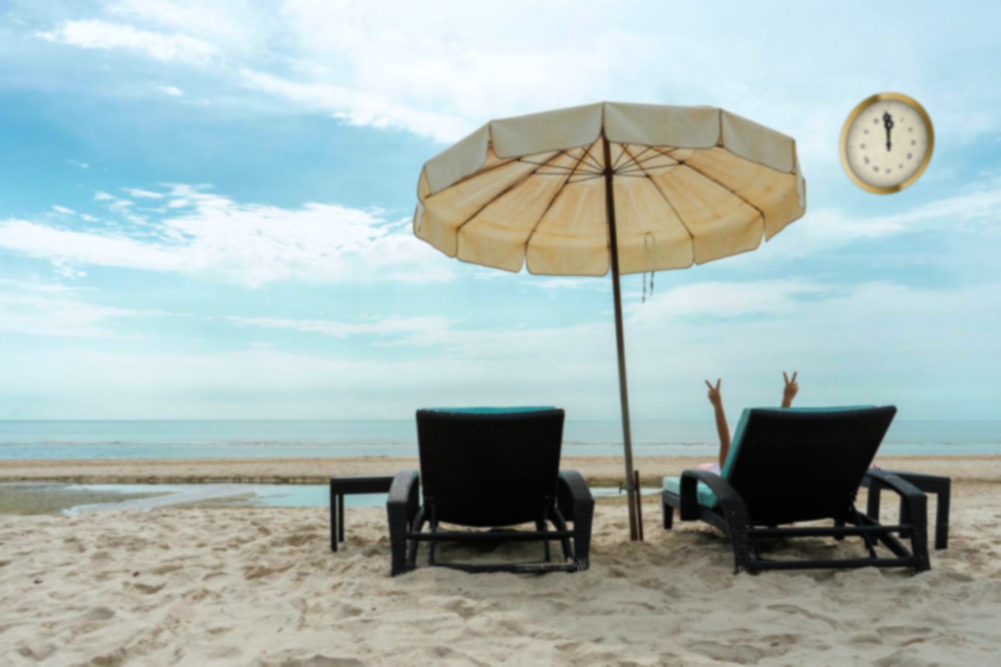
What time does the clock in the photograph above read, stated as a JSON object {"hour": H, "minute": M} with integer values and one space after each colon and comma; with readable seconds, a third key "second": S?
{"hour": 11, "minute": 59}
